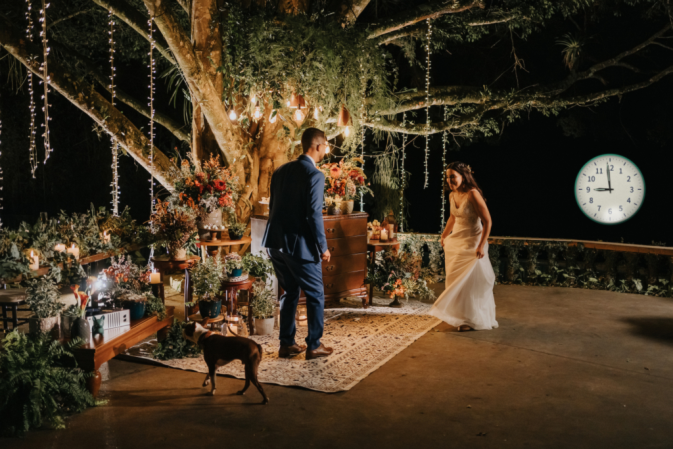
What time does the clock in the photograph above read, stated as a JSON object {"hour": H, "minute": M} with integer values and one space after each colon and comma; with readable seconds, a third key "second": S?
{"hour": 8, "minute": 59}
